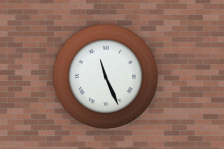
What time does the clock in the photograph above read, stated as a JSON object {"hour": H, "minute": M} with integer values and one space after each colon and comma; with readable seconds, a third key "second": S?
{"hour": 11, "minute": 26}
